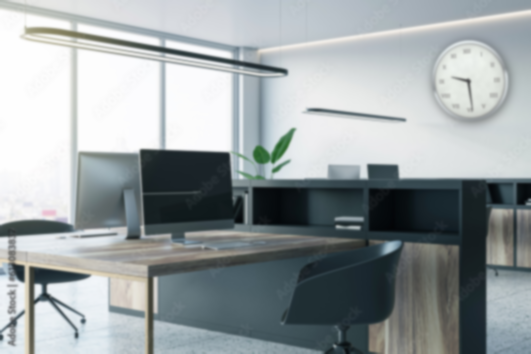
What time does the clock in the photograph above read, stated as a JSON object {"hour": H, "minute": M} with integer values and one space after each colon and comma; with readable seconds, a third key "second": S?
{"hour": 9, "minute": 29}
